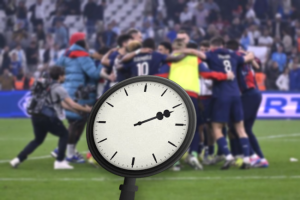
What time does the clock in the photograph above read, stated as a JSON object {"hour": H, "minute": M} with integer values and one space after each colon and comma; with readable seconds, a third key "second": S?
{"hour": 2, "minute": 11}
